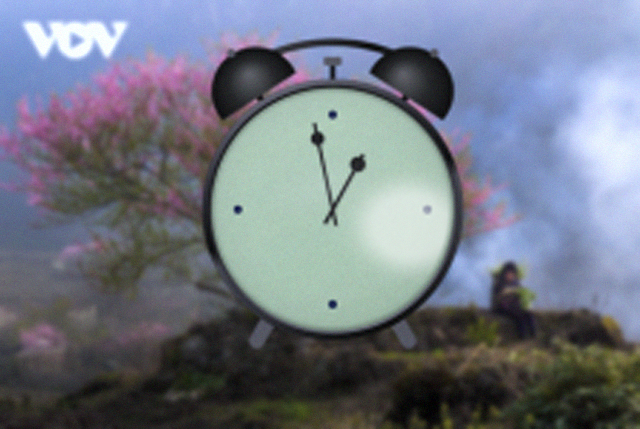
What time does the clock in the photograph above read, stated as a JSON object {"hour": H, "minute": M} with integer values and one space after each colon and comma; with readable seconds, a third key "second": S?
{"hour": 12, "minute": 58}
